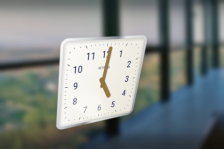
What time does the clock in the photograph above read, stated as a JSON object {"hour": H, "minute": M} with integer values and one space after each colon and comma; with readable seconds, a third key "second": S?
{"hour": 5, "minute": 1}
